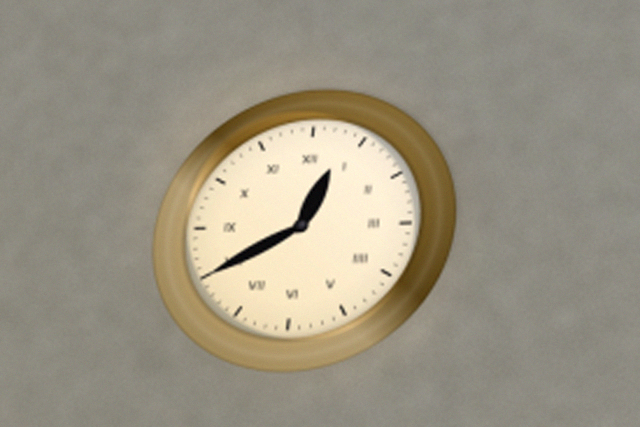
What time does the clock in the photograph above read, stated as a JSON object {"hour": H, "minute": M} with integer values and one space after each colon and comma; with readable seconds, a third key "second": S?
{"hour": 12, "minute": 40}
